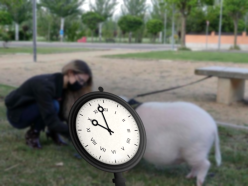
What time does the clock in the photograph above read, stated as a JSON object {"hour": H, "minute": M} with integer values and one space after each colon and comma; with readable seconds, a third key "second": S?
{"hour": 9, "minute": 58}
